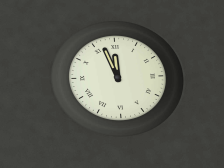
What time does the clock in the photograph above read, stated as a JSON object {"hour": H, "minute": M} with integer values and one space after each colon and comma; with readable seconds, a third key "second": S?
{"hour": 11, "minute": 57}
